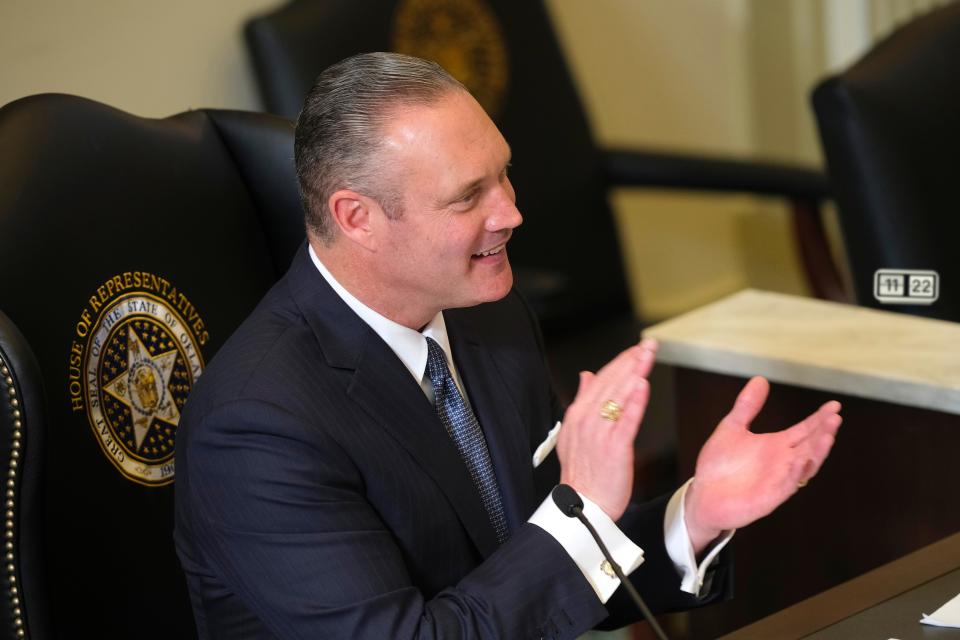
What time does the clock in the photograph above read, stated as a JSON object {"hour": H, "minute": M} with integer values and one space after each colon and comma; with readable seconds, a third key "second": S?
{"hour": 11, "minute": 22}
